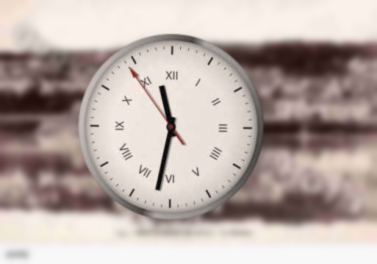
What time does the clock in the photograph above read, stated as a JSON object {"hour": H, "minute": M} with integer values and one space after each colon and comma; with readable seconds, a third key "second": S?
{"hour": 11, "minute": 31, "second": 54}
